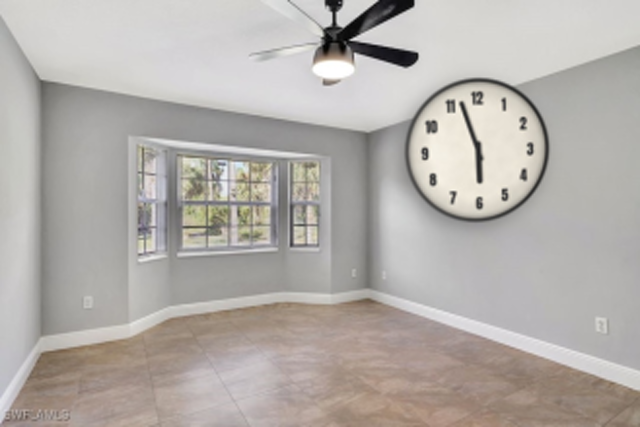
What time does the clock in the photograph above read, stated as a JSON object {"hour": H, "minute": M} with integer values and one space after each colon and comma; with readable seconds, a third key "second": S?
{"hour": 5, "minute": 57}
